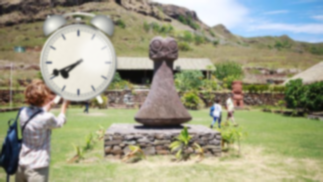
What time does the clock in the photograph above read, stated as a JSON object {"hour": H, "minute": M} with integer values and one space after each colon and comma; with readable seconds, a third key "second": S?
{"hour": 7, "minute": 41}
